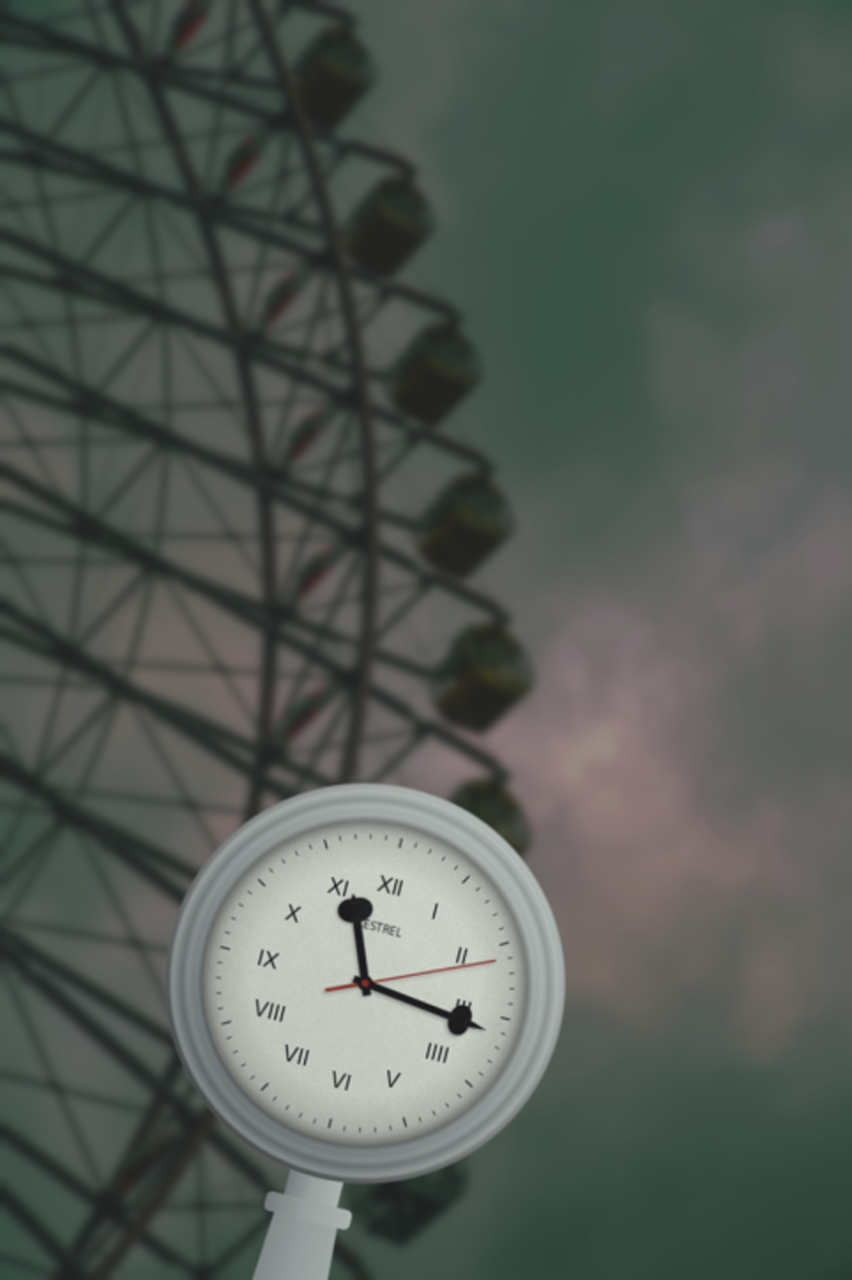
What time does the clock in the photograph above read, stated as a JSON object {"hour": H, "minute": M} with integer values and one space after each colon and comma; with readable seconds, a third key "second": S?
{"hour": 11, "minute": 16, "second": 11}
